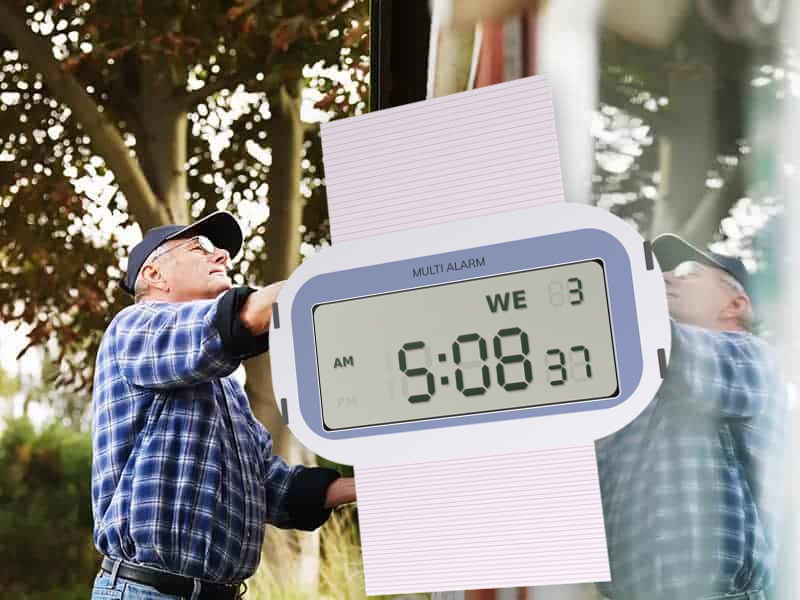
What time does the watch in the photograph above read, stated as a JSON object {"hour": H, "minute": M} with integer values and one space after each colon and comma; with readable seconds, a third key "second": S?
{"hour": 5, "minute": 8, "second": 37}
